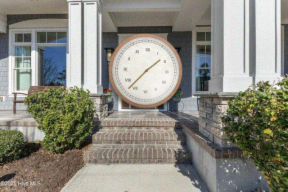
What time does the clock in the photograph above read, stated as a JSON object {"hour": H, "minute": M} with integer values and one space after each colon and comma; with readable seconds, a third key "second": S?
{"hour": 1, "minute": 37}
